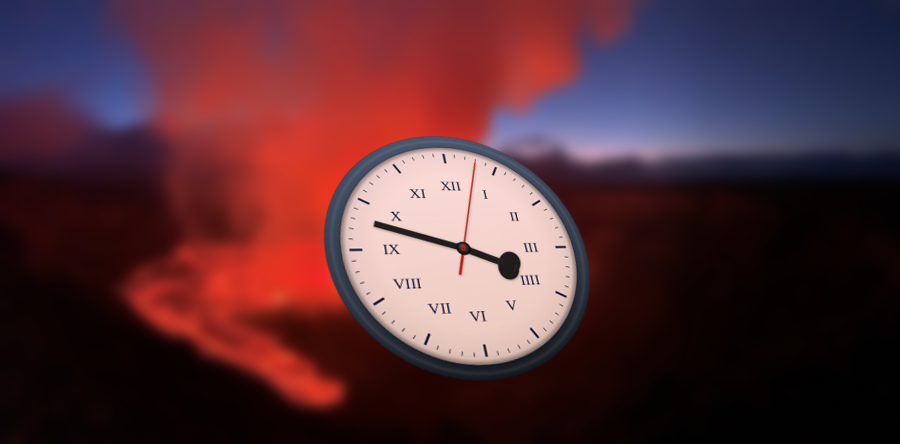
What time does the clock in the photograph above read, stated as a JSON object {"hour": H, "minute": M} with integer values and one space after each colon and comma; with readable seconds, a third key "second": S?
{"hour": 3, "minute": 48, "second": 3}
